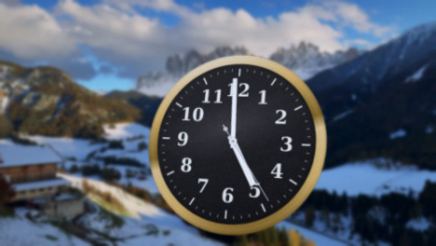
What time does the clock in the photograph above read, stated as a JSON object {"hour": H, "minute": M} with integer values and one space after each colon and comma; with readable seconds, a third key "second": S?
{"hour": 4, "minute": 59, "second": 24}
